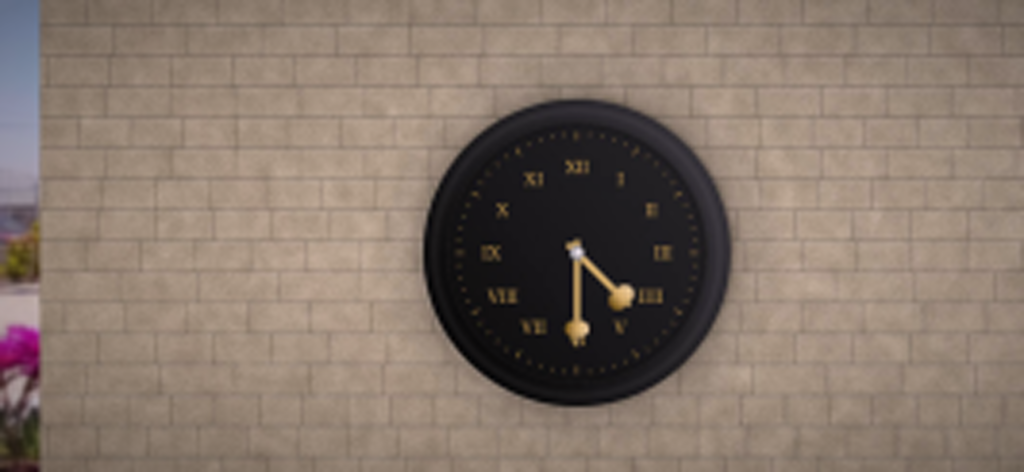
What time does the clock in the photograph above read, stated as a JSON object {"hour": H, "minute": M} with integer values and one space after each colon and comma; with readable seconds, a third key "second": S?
{"hour": 4, "minute": 30}
